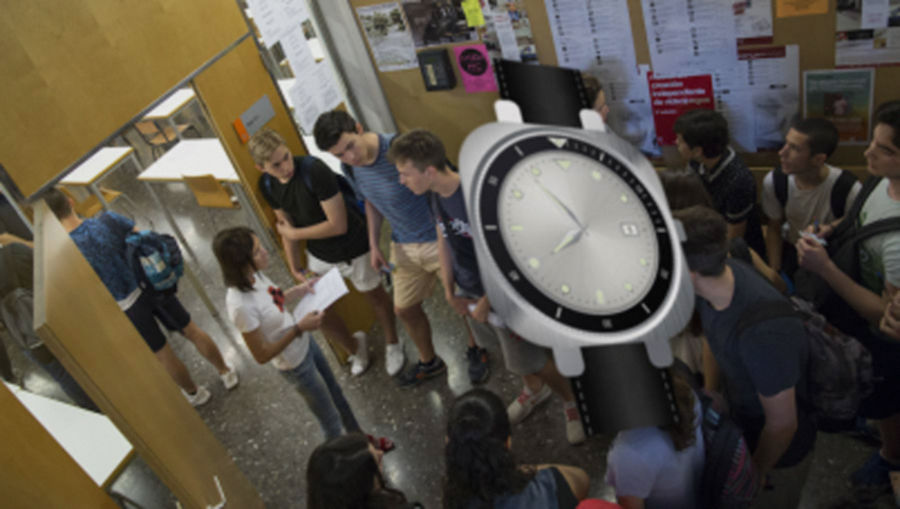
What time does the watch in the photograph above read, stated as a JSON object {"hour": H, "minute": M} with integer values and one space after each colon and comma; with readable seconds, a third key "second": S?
{"hour": 7, "minute": 54}
